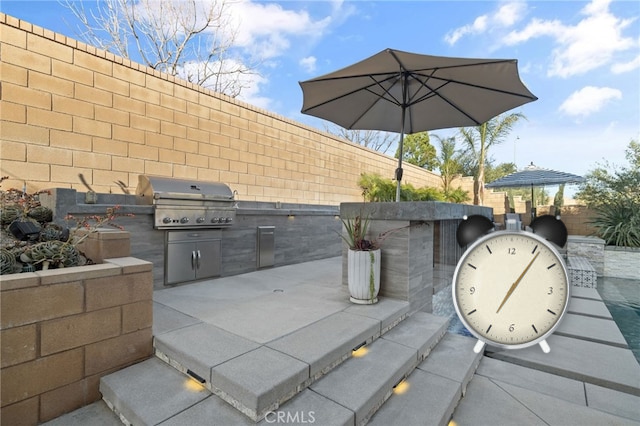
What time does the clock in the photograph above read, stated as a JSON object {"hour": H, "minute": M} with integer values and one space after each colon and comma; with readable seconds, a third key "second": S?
{"hour": 7, "minute": 6}
